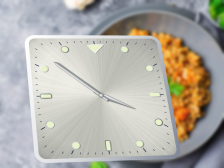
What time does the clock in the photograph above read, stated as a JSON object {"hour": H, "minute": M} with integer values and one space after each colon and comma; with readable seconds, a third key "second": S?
{"hour": 3, "minute": 52}
